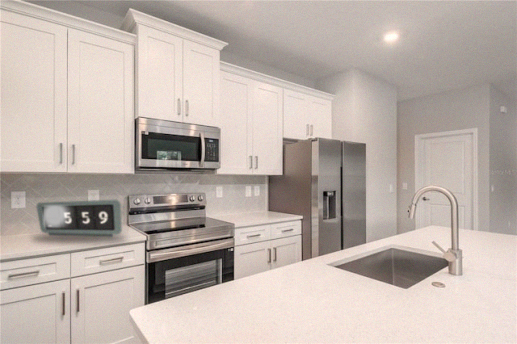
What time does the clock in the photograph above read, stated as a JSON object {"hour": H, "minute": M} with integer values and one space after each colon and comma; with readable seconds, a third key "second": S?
{"hour": 5, "minute": 59}
